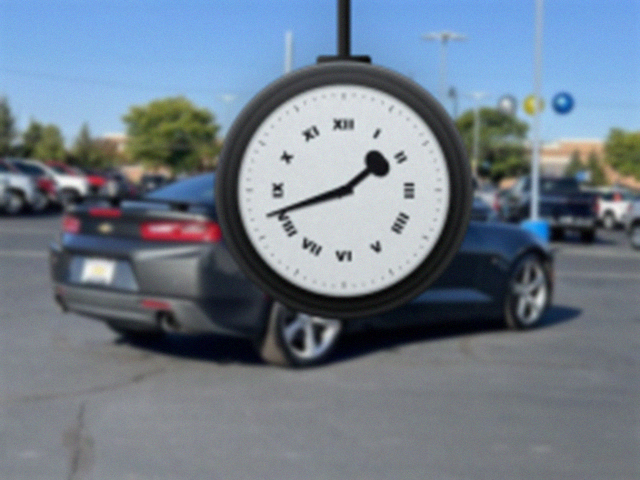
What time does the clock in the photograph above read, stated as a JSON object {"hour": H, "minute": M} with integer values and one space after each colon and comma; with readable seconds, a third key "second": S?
{"hour": 1, "minute": 42}
